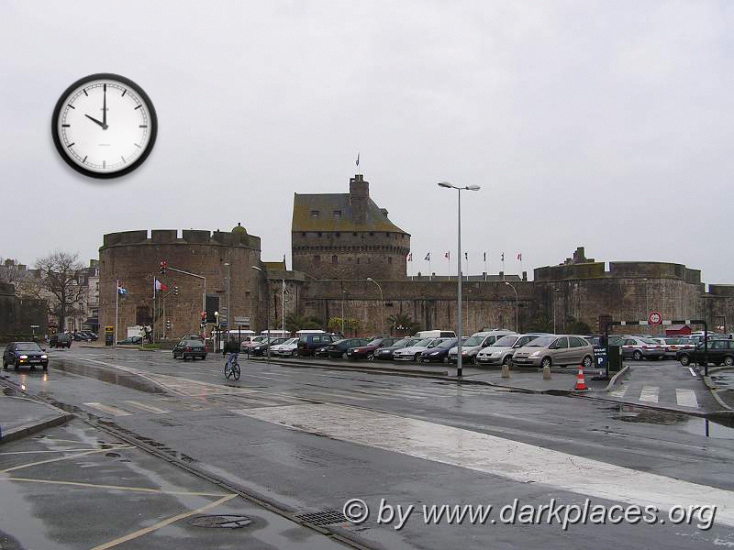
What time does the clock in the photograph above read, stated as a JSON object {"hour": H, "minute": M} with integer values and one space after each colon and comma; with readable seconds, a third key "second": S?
{"hour": 10, "minute": 0}
